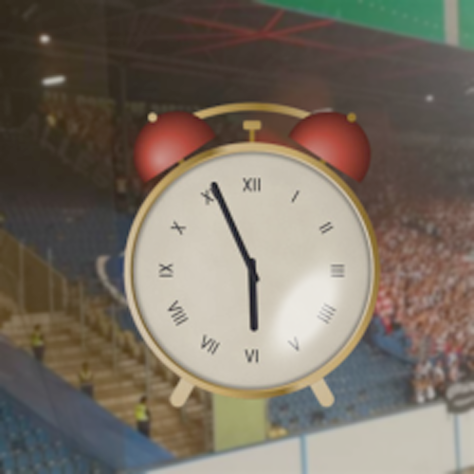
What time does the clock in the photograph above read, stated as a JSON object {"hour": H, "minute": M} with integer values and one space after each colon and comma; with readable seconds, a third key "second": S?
{"hour": 5, "minute": 56}
